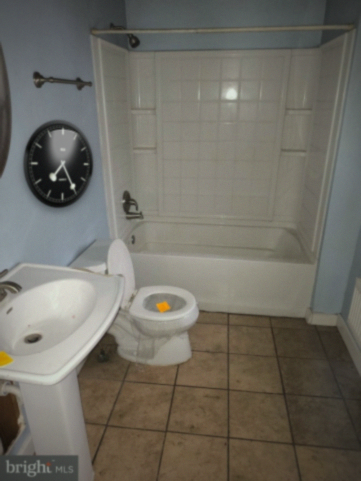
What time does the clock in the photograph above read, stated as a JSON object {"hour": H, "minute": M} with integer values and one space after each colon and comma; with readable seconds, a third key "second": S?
{"hour": 7, "minute": 25}
